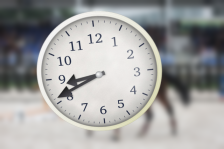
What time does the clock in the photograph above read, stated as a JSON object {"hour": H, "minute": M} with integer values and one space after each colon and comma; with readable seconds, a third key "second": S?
{"hour": 8, "minute": 41}
